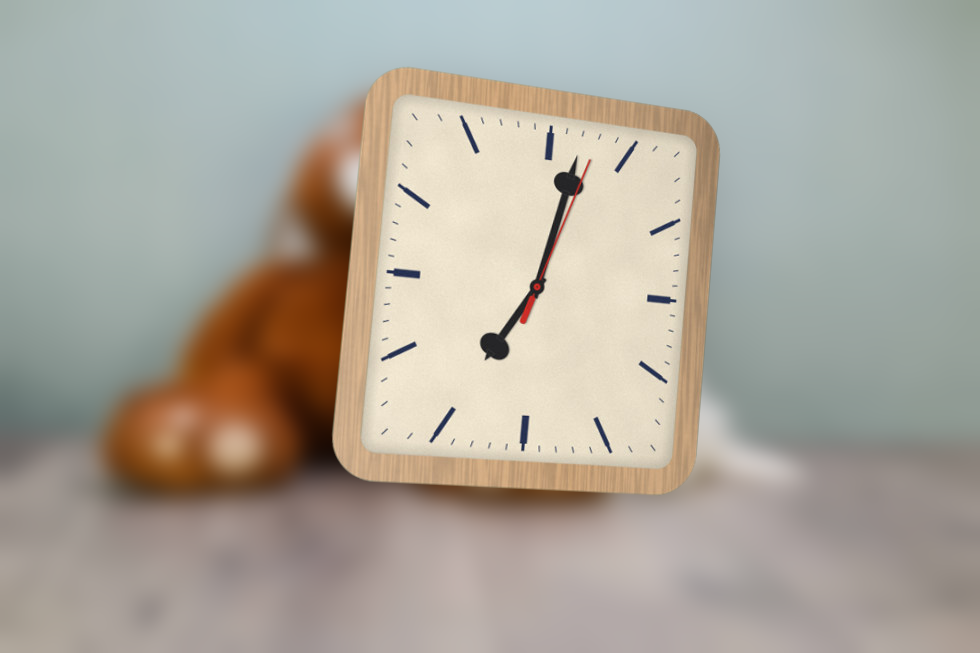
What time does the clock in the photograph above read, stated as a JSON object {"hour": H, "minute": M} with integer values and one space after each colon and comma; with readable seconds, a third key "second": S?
{"hour": 7, "minute": 2, "second": 3}
